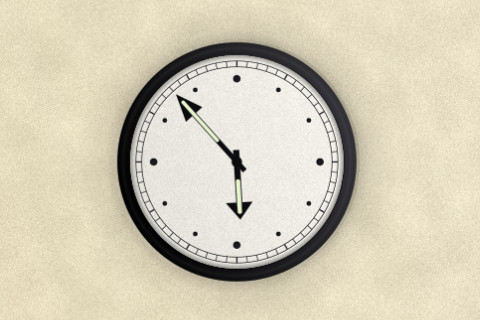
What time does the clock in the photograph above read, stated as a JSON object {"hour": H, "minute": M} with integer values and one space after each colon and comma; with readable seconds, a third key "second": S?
{"hour": 5, "minute": 53}
